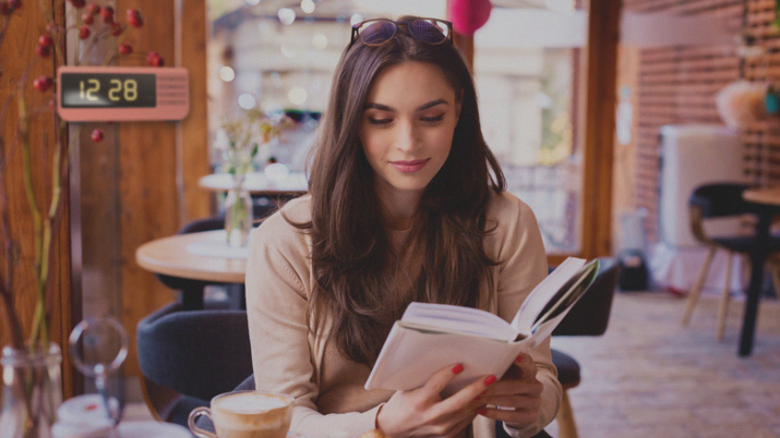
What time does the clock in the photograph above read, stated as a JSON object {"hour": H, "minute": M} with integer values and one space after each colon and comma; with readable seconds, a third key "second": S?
{"hour": 12, "minute": 28}
